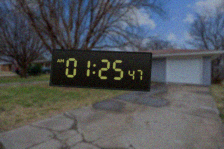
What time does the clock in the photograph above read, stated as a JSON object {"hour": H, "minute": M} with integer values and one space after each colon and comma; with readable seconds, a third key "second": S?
{"hour": 1, "minute": 25, "second": 47}
